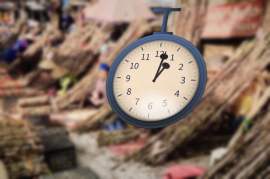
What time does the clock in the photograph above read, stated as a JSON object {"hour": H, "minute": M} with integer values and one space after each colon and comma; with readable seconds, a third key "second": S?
{"hour": 1, "minute": 2}
